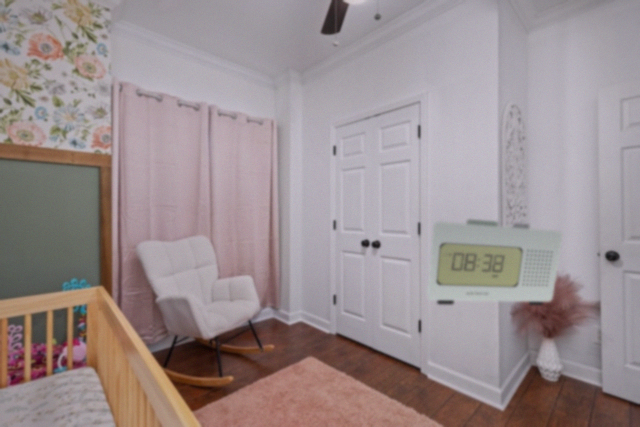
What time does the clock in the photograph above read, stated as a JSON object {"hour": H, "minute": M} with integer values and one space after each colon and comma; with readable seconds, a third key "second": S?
{"hour": 8, "minute": 38}
